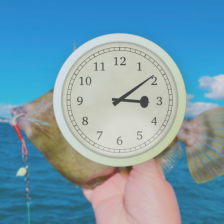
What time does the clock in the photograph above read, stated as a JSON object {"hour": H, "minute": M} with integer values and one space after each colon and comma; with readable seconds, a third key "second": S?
{"hour": 3, "minute": 9}
